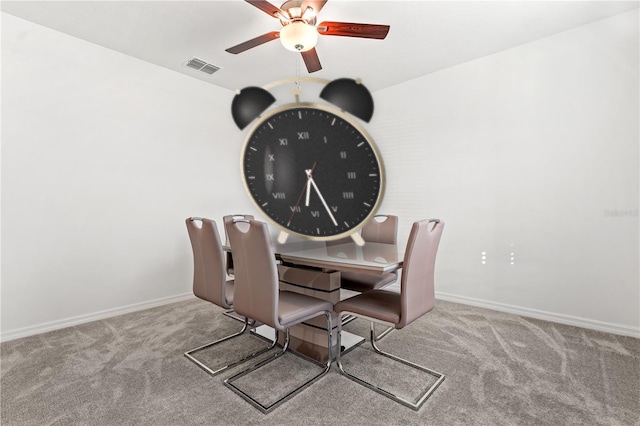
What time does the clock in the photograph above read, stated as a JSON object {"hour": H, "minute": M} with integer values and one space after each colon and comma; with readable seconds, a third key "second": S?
{"hour": 6, "minute": 26, "second": 35}
